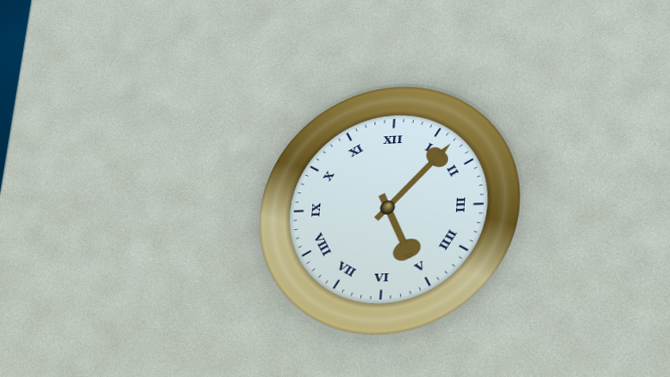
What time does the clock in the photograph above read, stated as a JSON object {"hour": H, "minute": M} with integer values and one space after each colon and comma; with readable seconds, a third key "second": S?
{"hour": 5, "minute": 7}
